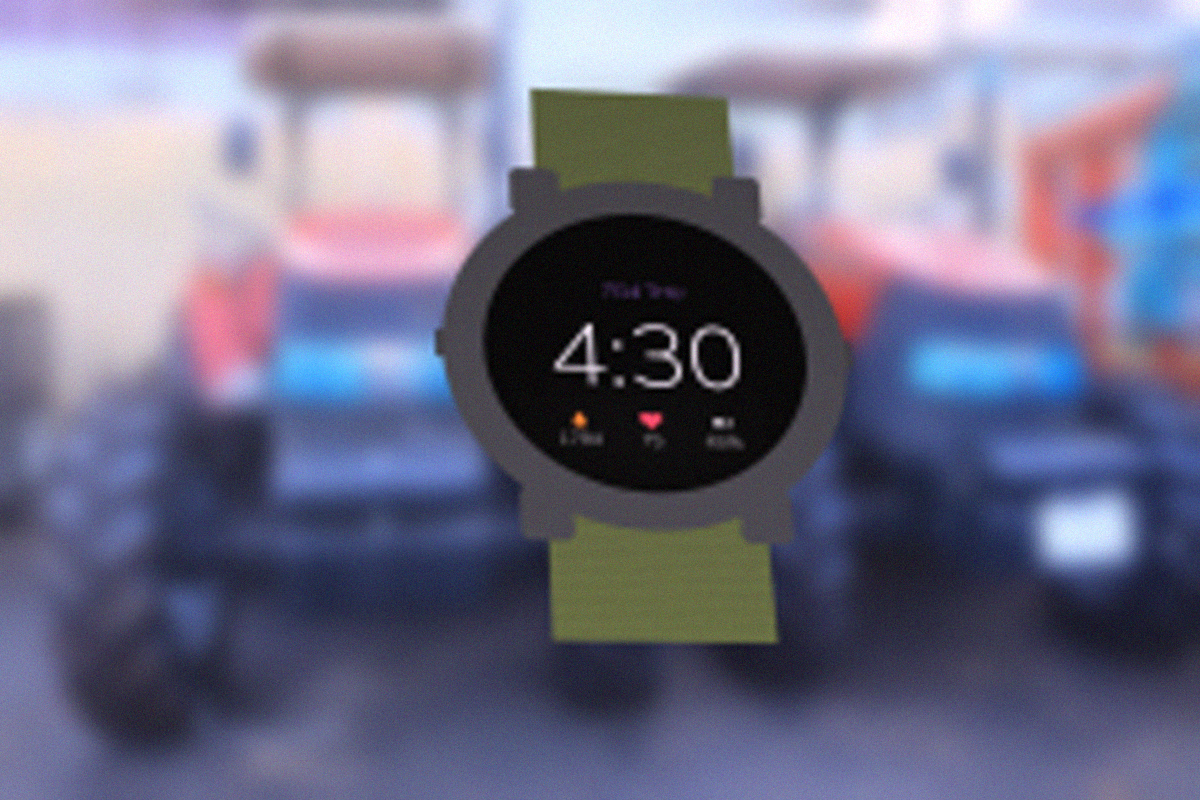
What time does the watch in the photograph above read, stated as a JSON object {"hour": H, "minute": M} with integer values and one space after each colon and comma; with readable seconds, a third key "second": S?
{"hour": 4, "minute": 30}
